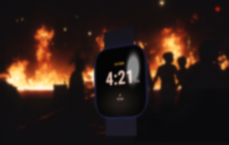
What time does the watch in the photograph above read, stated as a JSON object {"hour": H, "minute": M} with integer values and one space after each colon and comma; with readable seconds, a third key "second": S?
{"hour": 4, "minute": 21}
